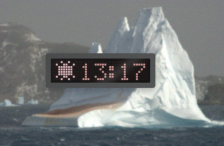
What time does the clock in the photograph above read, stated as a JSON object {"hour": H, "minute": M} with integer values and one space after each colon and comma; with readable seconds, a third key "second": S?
{"hour": 13, "minute": 17}
